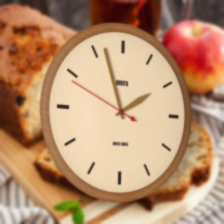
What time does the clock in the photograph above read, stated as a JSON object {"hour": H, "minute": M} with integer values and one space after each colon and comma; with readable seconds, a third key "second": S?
{"hour": 1, "minute": 56, "second": 49}
